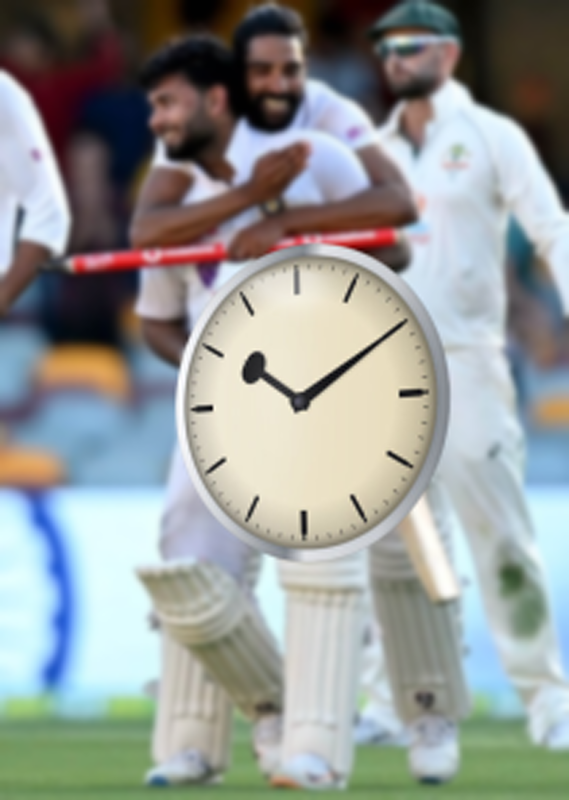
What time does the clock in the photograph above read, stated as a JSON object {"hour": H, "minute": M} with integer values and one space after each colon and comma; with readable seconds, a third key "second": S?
{"hour": 10, "minute": 10}
